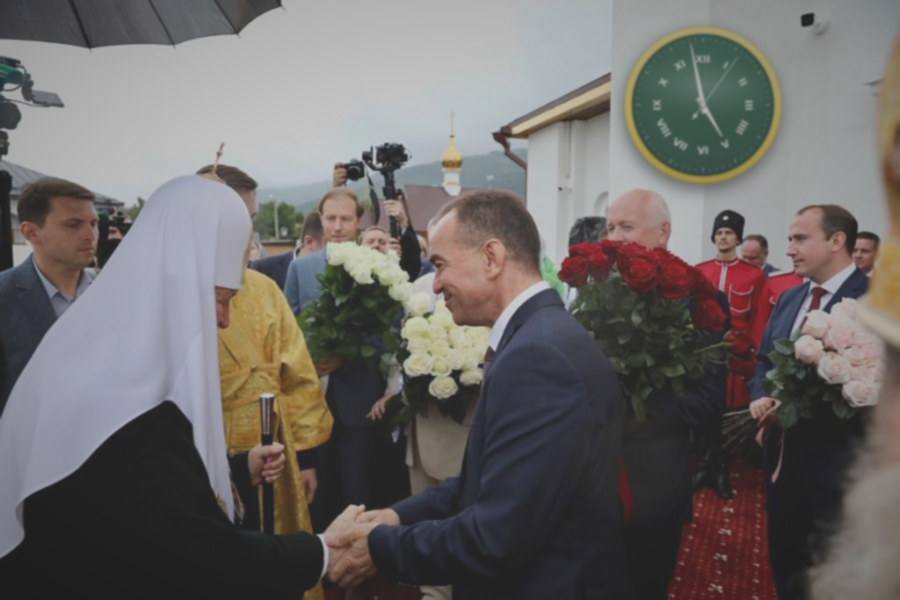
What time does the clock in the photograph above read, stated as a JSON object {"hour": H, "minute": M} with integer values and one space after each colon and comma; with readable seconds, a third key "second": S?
{"hour": 4, "minute": 58, "second": 6}
